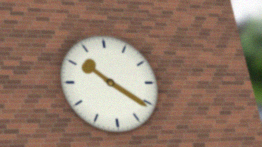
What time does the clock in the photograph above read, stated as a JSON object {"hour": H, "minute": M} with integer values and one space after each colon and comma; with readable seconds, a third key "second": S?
{"hour": 10, "minute": 21}
